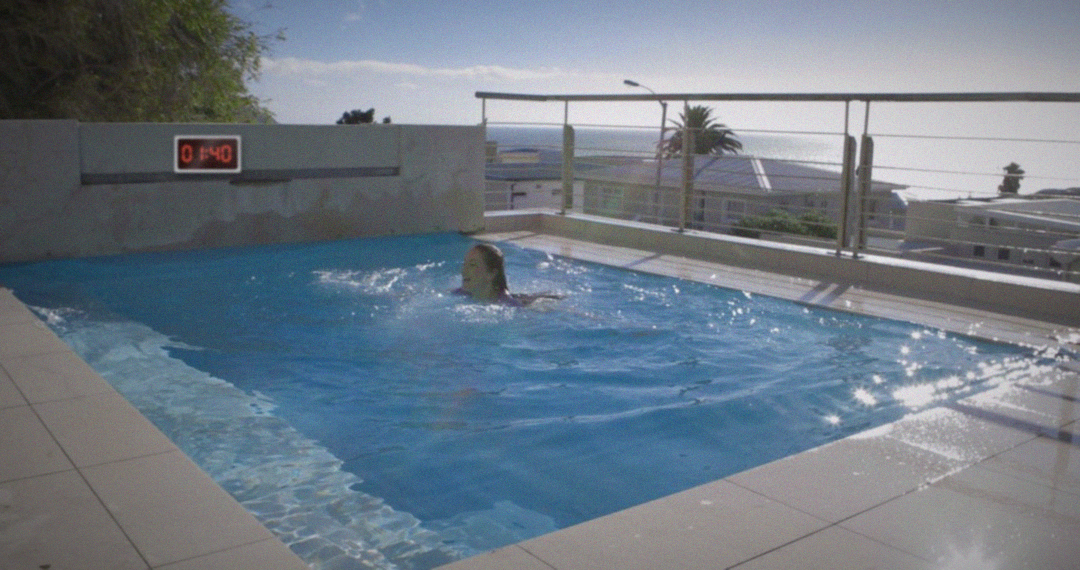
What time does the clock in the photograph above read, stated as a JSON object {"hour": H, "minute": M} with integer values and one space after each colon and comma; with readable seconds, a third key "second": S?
{"hour": 1, "minute": 40}
